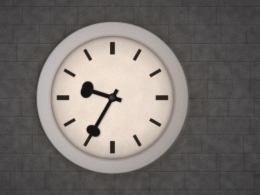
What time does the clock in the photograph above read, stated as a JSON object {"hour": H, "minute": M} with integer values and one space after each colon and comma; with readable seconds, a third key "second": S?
{"hour": 9, "minute": 35}
